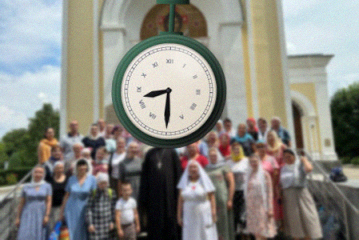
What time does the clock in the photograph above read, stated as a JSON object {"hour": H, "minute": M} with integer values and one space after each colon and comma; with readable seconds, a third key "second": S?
{"hour": 8, "minute": 30}
